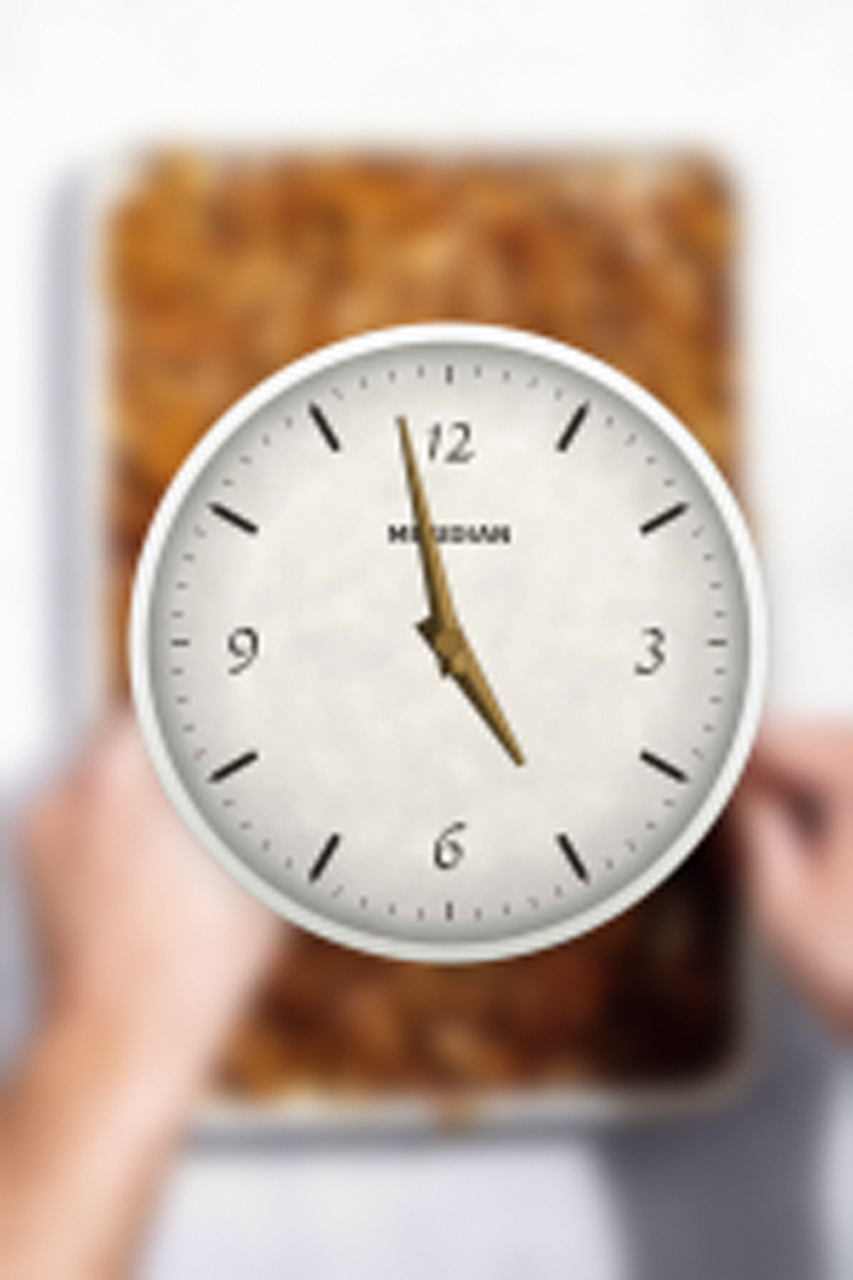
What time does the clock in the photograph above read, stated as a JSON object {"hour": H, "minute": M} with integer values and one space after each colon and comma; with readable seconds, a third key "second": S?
{"hour": 4, "minute": 58}
